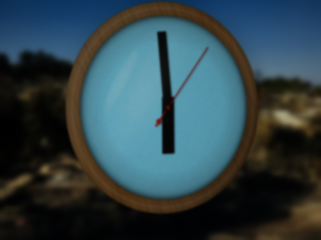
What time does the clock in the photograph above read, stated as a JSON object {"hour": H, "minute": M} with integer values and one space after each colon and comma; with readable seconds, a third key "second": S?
{"hour": 5, "minute": 59, "second": 6}
